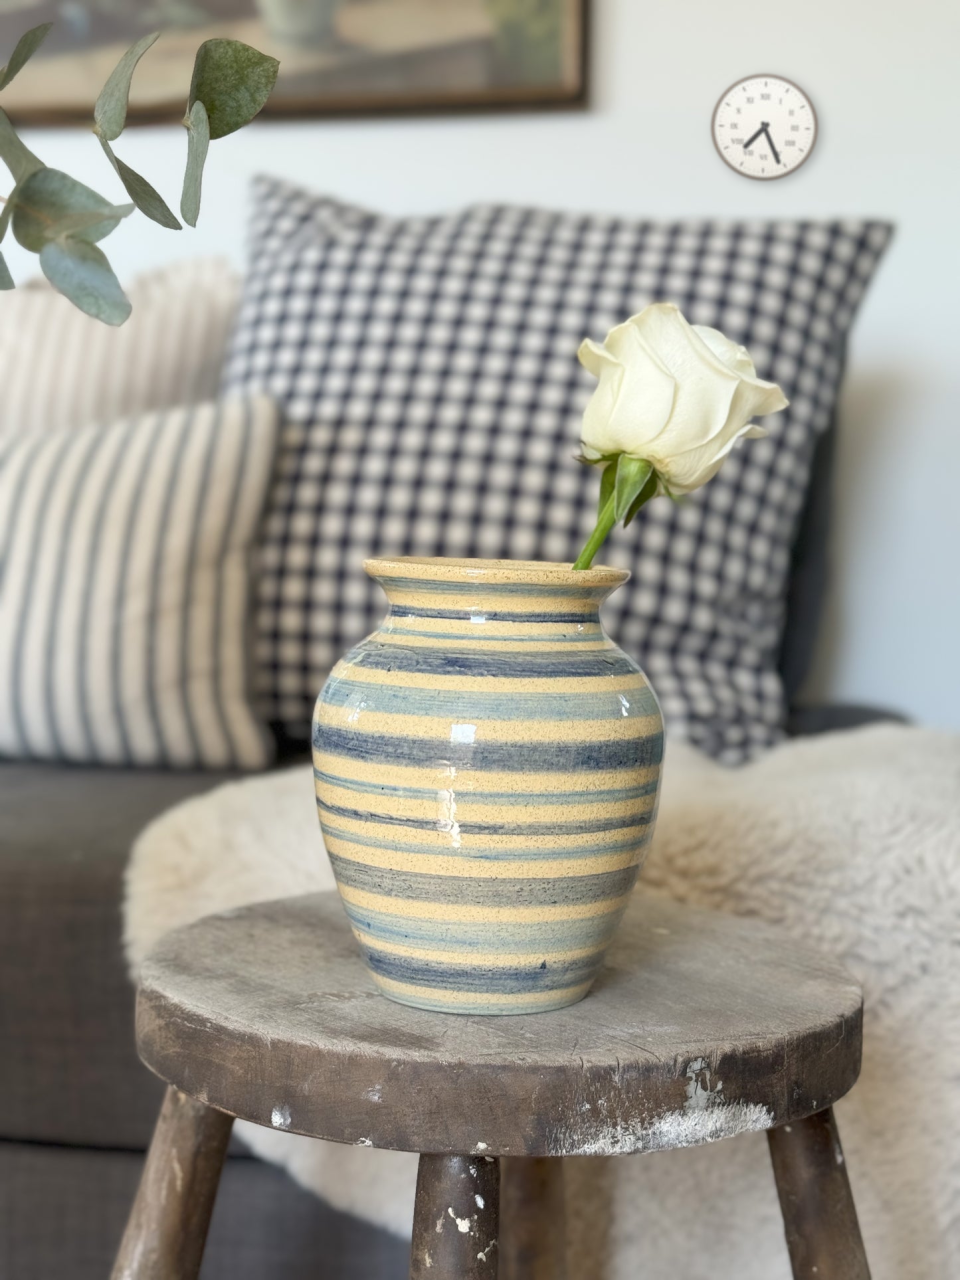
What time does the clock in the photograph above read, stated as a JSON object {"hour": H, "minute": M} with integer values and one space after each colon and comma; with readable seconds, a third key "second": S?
{"hour": 7, "minute": 26}
